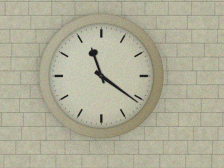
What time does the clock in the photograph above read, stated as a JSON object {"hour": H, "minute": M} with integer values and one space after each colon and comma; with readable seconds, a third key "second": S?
{"hour": 11, "minute": 21}
